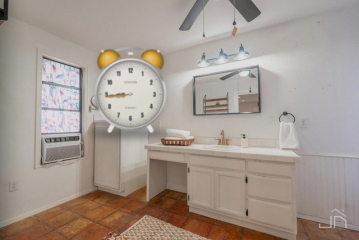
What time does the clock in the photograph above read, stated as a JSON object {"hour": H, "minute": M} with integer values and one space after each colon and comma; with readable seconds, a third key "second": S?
{"hour": 8, "minute": 44}
